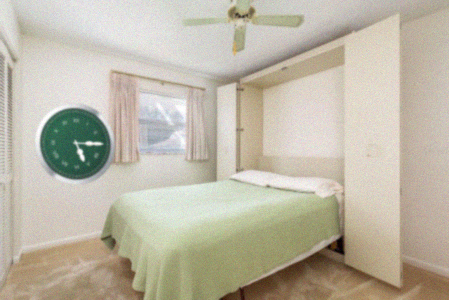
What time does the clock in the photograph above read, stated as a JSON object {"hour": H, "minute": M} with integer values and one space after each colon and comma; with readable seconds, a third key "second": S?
{"hour": 5, "minute": 15}
